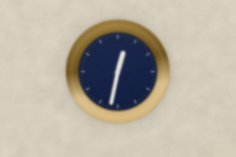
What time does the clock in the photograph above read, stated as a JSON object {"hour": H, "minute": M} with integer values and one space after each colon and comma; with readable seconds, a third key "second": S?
{"hour": 12, "minute": 32}
